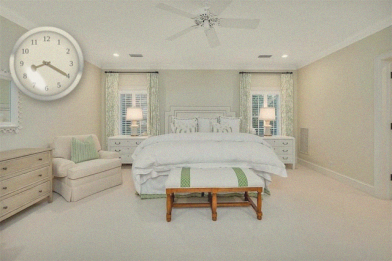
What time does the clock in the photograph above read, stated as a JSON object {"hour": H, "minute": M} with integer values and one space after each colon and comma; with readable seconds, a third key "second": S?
{"hour": 8, "minute": 20}
